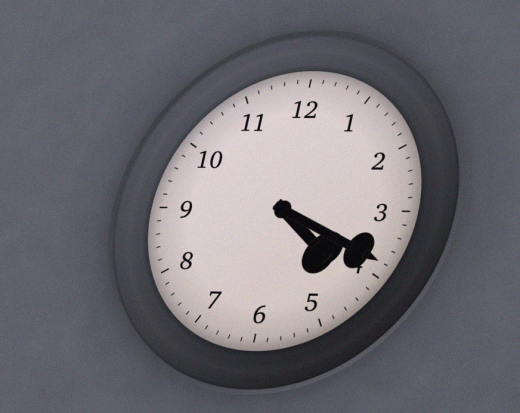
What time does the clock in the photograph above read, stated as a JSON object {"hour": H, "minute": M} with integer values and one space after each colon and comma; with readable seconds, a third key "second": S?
{"hour": 4, "minute": 19}
